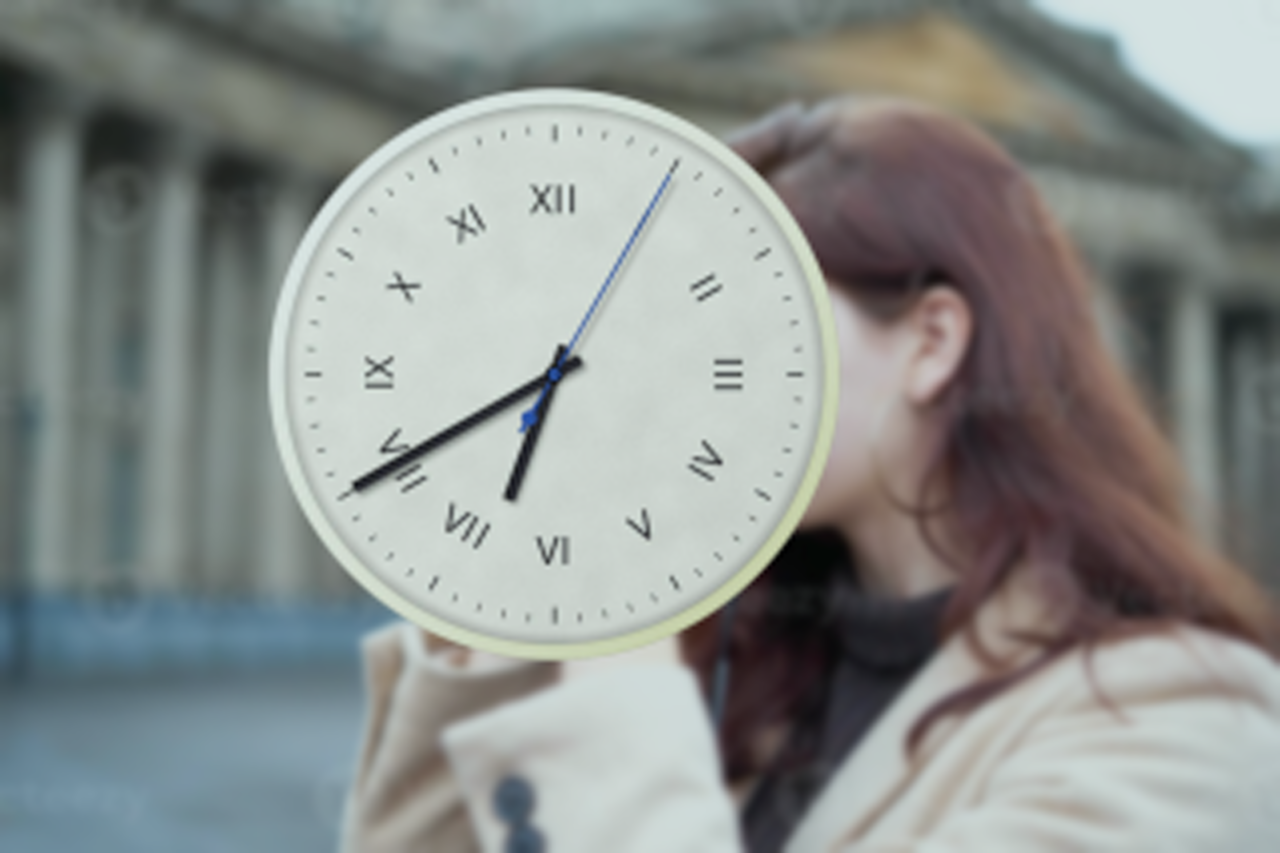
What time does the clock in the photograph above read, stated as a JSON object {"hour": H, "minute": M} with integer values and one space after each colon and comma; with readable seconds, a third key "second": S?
{"hour": 6, "minute": 40, "second": 5}
